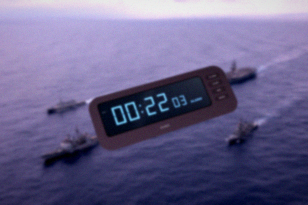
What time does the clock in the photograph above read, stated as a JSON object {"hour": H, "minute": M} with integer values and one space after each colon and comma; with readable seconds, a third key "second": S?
{"hour": 0, "minute": 22}
